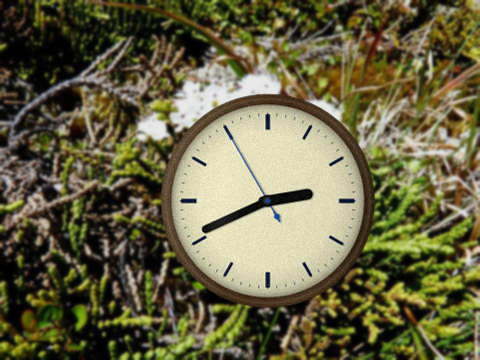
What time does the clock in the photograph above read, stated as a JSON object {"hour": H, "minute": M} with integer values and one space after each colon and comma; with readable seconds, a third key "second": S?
{"hour": 2, "minute": 40, "second": 55}
